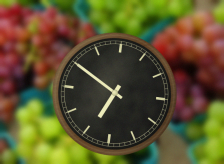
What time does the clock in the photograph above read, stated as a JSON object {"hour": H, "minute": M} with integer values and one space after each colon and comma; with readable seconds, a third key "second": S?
{"hour": 6, "minute": 50}
